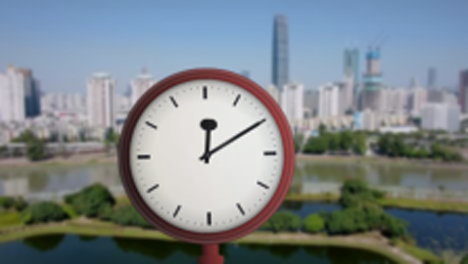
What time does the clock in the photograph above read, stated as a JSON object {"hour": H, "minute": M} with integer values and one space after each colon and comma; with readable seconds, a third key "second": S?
{"hour": 12, "minute": 10}
